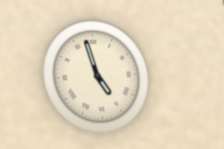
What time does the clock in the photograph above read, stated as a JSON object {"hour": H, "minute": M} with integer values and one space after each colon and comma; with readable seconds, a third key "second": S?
{"hour": 4, "minute": 58}
